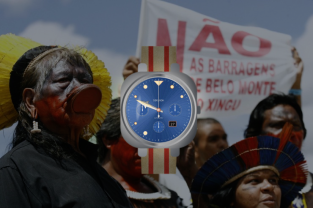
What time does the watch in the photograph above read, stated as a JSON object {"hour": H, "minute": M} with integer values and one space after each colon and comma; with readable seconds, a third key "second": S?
{"hour": 9, "minute": 49}
